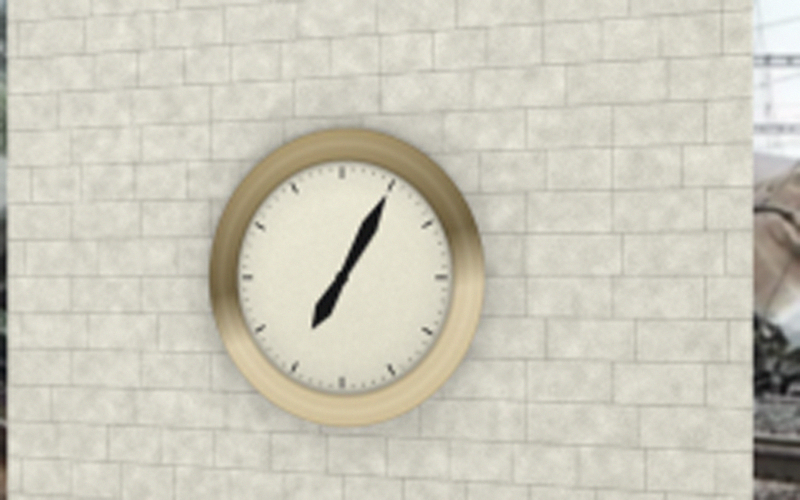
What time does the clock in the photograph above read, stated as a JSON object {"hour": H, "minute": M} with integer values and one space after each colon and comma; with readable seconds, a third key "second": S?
{"hour": 7, "minute": 5}
